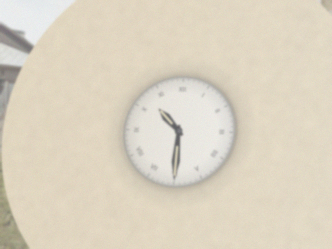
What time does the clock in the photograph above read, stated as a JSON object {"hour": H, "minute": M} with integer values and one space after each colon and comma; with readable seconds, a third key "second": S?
{"hour": 10, "minute": 30}
